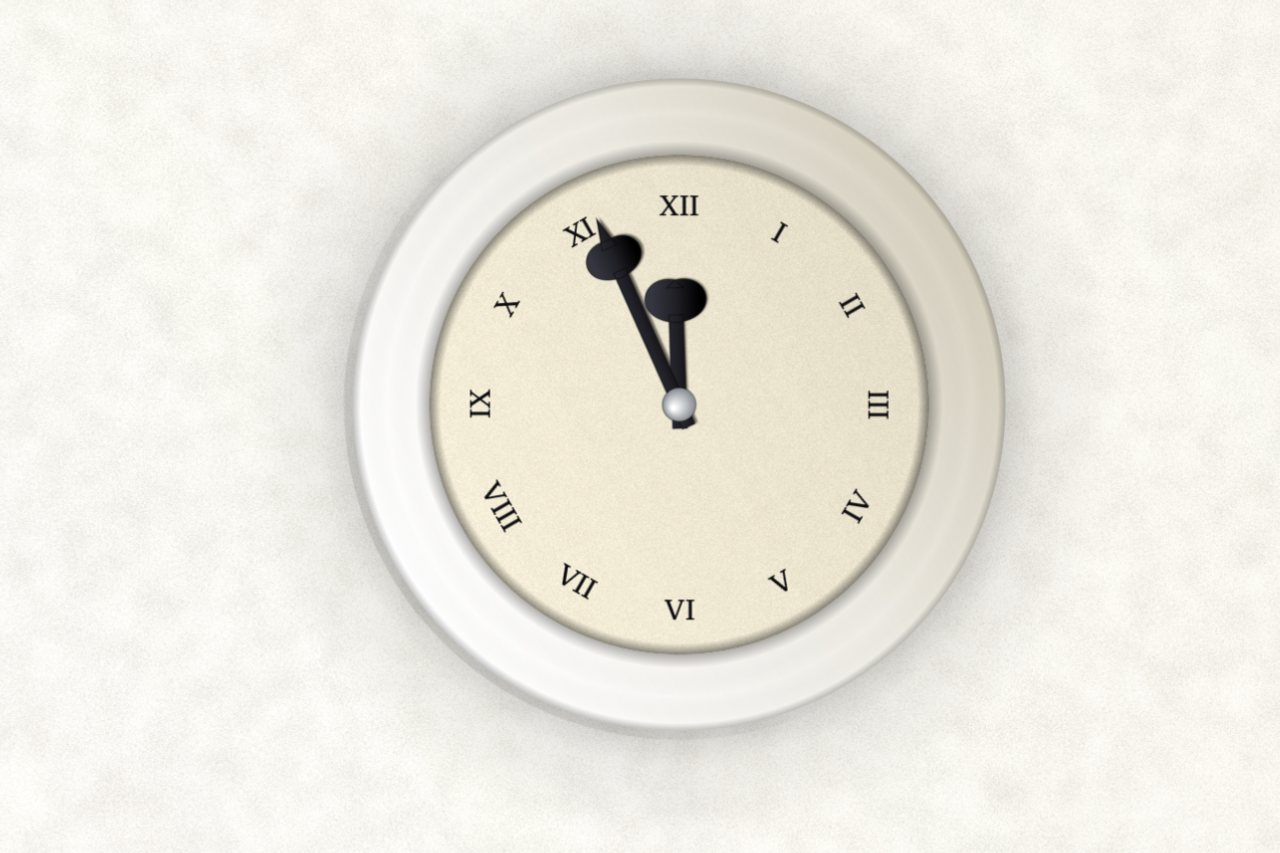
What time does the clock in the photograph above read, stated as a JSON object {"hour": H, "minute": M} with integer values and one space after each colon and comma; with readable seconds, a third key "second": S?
{"hour": 11, "minute": 56}
